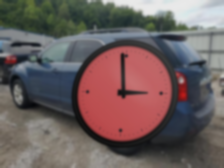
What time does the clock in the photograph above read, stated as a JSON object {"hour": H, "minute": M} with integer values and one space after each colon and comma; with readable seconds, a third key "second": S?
{"hour": 2, "minute": 59}
